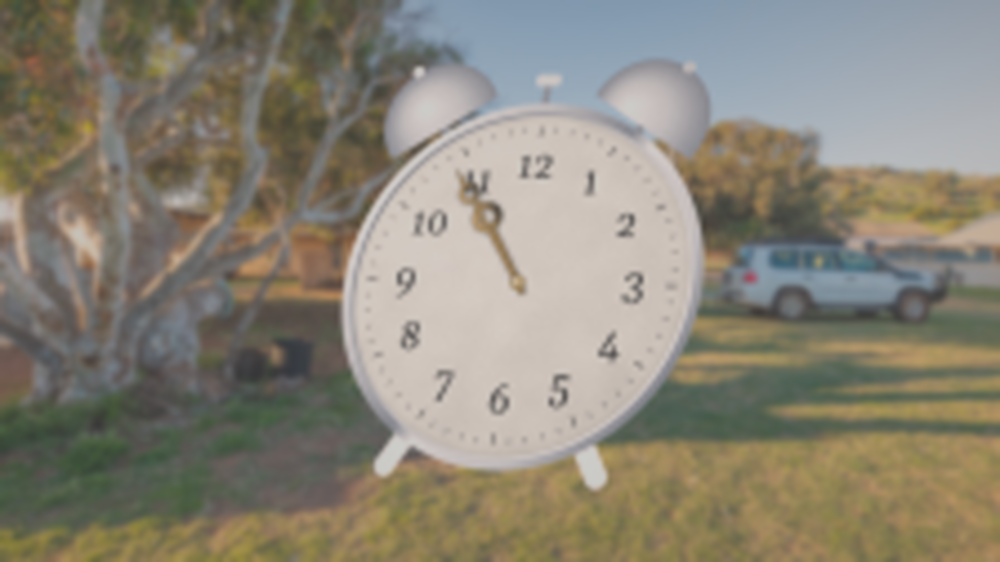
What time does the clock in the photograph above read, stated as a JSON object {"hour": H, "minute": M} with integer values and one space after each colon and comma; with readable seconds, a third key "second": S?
{"hour": 10, "minute": 54}
